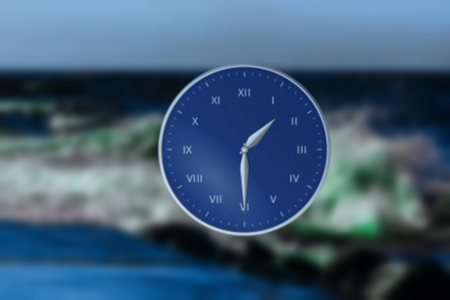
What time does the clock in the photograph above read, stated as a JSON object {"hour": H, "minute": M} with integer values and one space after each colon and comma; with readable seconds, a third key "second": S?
{"hour": 1, "minute": 30}
